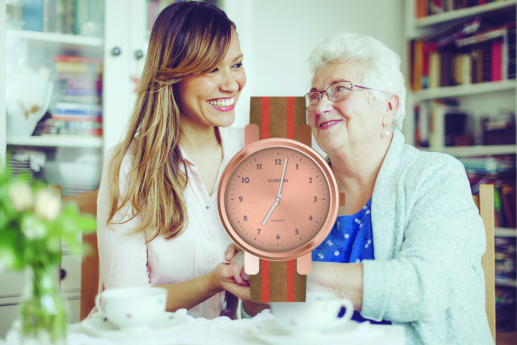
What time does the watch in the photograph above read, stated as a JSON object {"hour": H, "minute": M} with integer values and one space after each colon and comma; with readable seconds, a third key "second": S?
{"hour": 7, "minute": 2}
